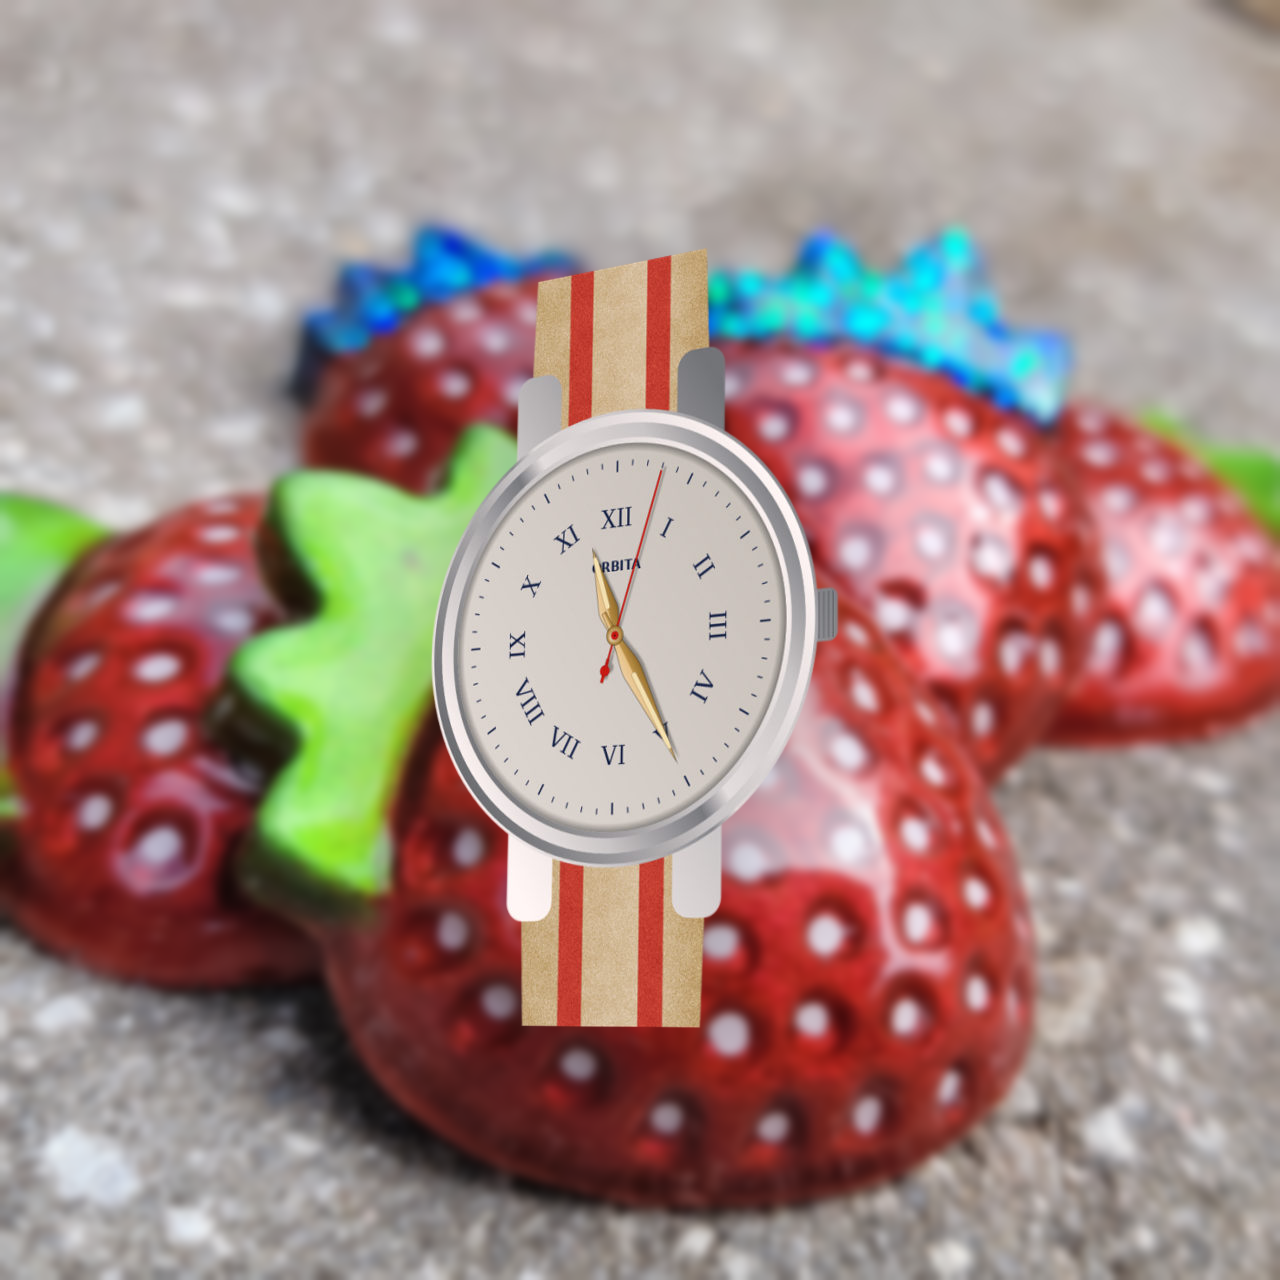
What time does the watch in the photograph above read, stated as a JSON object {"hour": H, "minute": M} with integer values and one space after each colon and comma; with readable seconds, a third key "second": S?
{"hour": 11, "minute": 25, "second": 3}
